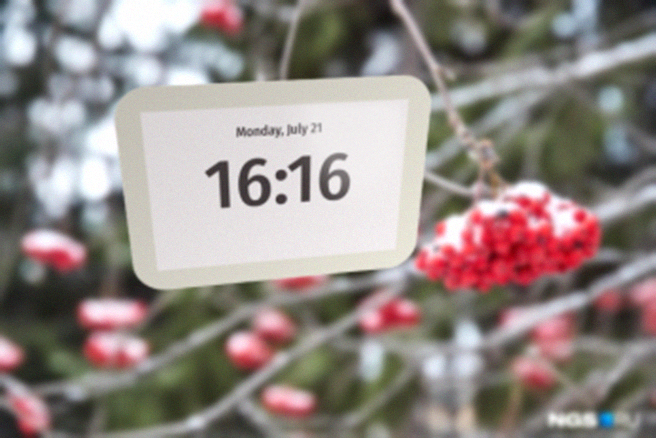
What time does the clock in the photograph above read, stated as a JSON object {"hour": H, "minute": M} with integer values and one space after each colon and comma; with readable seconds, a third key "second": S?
{"hour": 16, "minute": 16}
